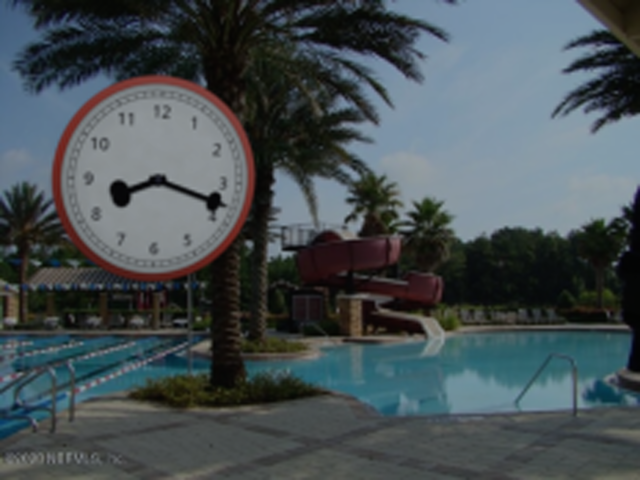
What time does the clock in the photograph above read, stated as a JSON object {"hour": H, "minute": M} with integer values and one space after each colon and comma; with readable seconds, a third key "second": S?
{"hour": 8, "minute": 18}
